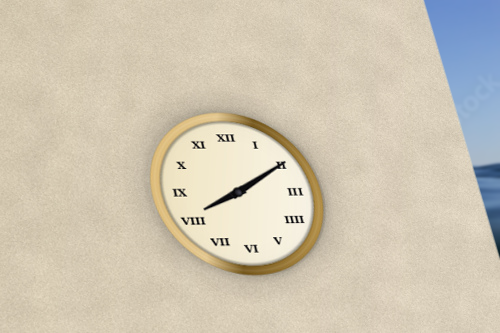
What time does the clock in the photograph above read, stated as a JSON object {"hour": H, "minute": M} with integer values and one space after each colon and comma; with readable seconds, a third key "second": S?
{"hour": 8, "minute": 10}
